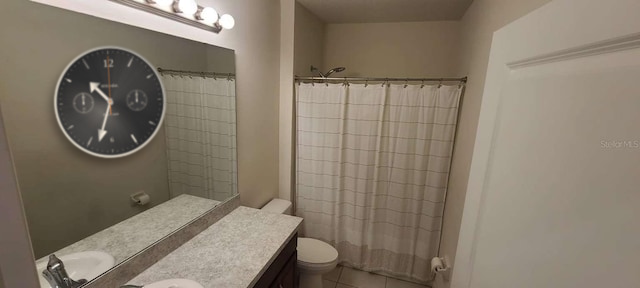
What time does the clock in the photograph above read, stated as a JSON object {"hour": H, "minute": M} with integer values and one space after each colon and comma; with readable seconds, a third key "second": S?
{"hour": 10, "minute": 33}
